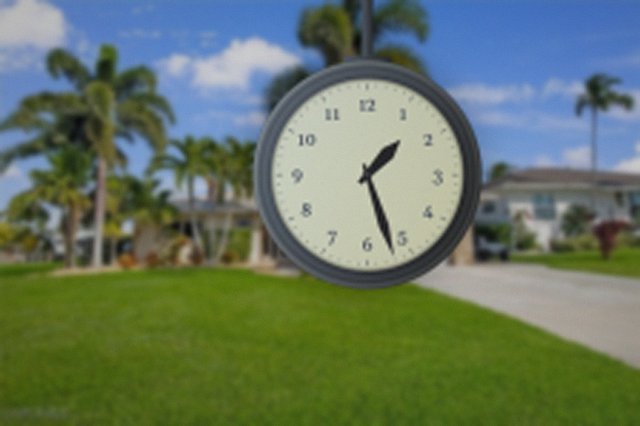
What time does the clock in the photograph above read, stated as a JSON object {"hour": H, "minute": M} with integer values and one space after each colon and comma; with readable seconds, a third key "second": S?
{"hour": 1, "minute": 27}
